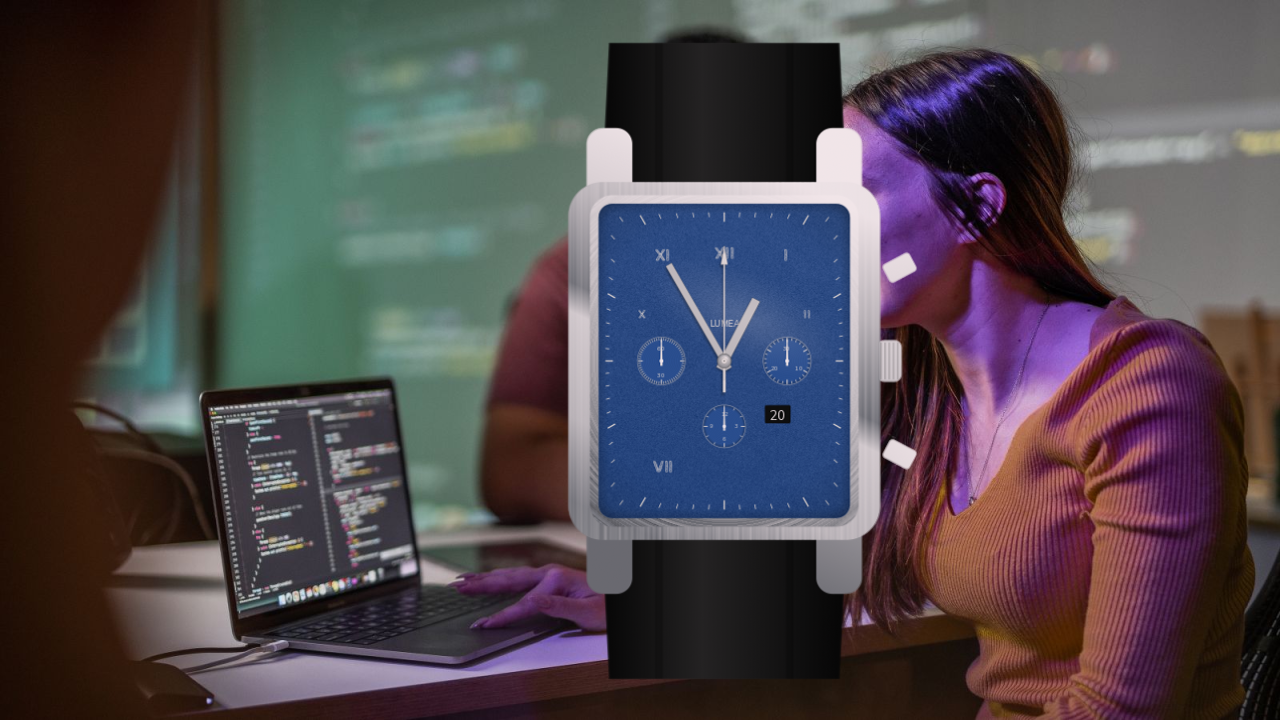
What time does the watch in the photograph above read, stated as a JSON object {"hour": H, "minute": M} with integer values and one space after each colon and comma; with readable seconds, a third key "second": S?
{"hour": 12, "minute": 55}
